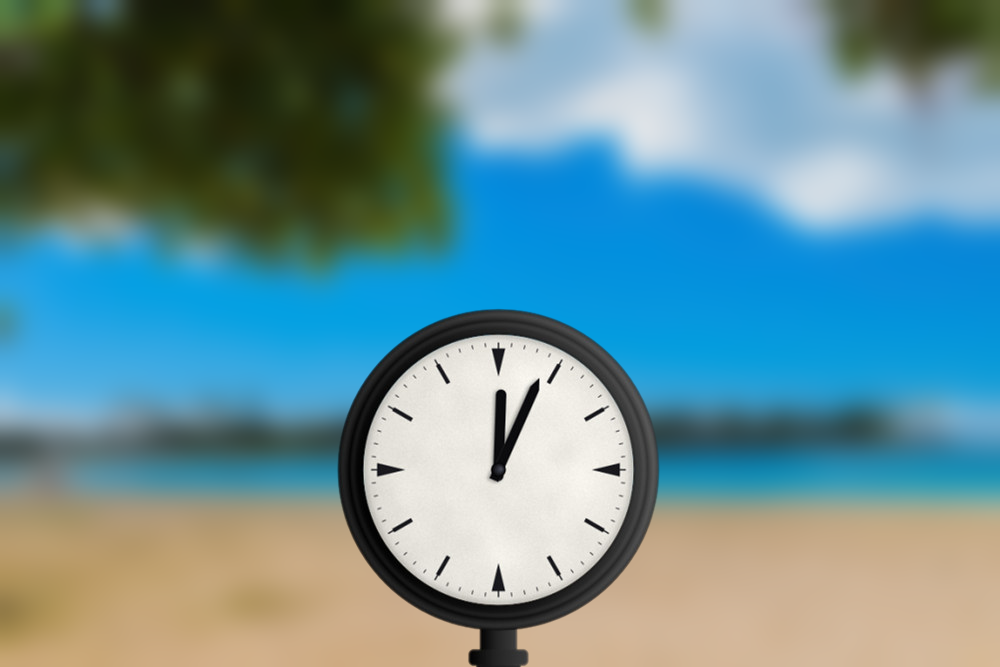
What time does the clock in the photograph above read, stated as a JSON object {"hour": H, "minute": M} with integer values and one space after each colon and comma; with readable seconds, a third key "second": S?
{"hour": 12, "minute": 4}
